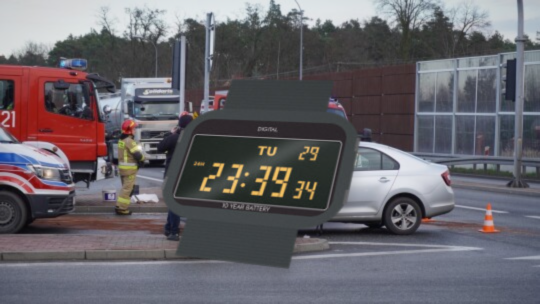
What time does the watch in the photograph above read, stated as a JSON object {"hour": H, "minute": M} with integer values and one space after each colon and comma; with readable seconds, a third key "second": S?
{"hour": 23, "minute": 39, "second": 34}
